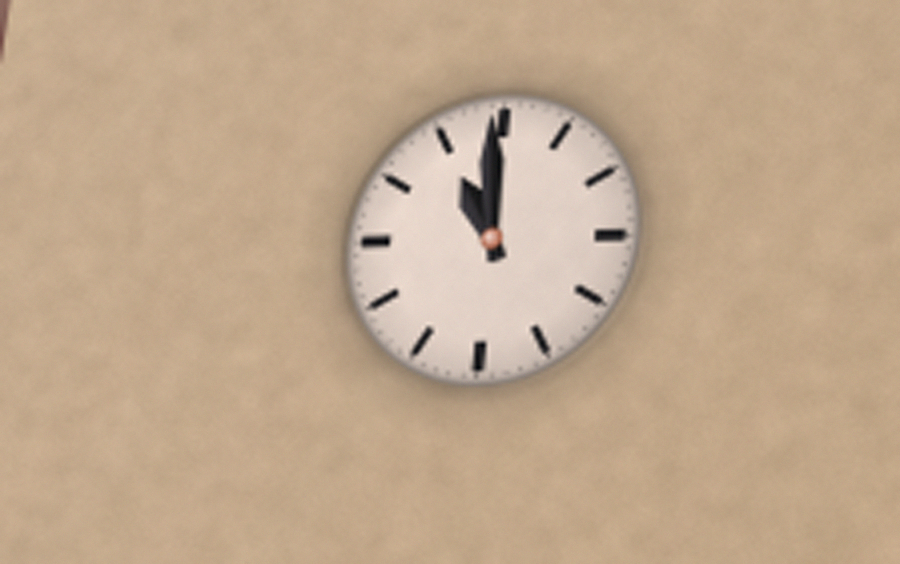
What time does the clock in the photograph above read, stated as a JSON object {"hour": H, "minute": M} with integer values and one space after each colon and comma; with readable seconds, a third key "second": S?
{"hour": 10, "minute": 59}
